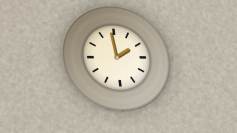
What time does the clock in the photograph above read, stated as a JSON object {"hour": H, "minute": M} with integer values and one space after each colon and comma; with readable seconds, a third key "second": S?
{"hour": 1, "minute": 59}
